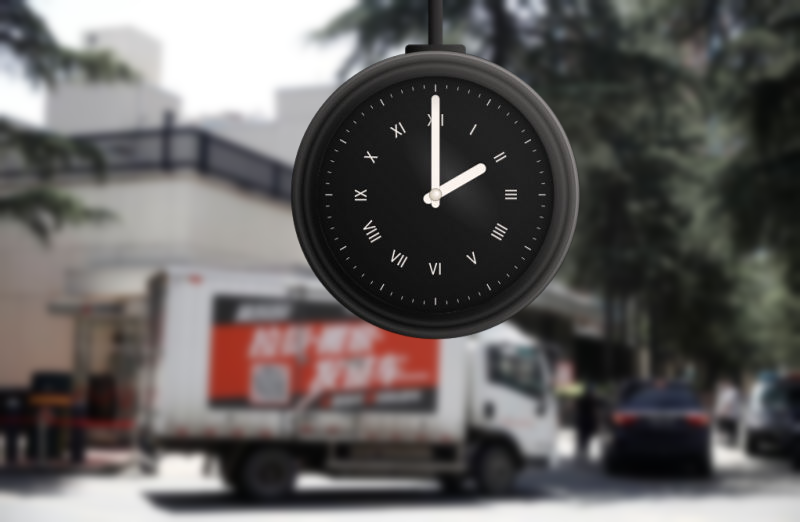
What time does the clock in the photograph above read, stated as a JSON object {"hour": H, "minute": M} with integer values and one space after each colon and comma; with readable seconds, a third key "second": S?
{"hour": 2, "minute": 0}
